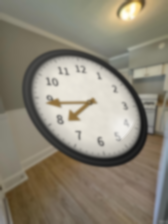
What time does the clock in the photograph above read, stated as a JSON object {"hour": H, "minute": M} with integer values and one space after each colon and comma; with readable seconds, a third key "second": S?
{"hour": 7, "minute": 44}
